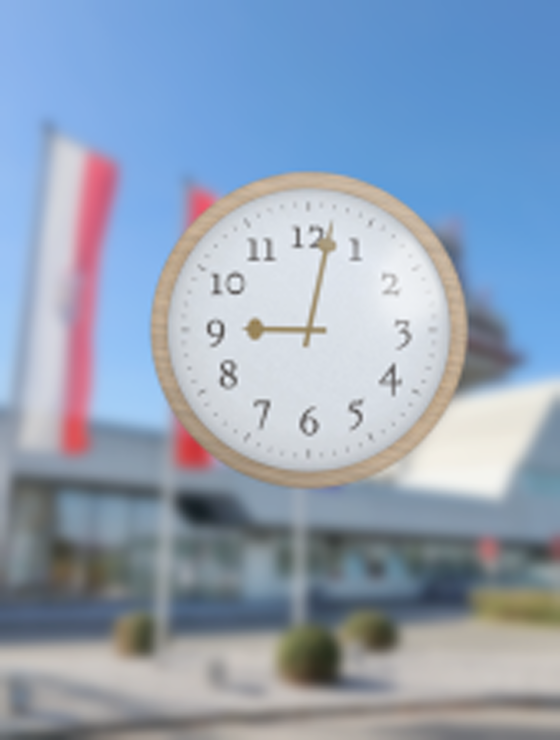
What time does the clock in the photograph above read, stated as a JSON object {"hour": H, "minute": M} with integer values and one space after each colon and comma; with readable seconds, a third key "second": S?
{"hour": 9, "minute": 2}
